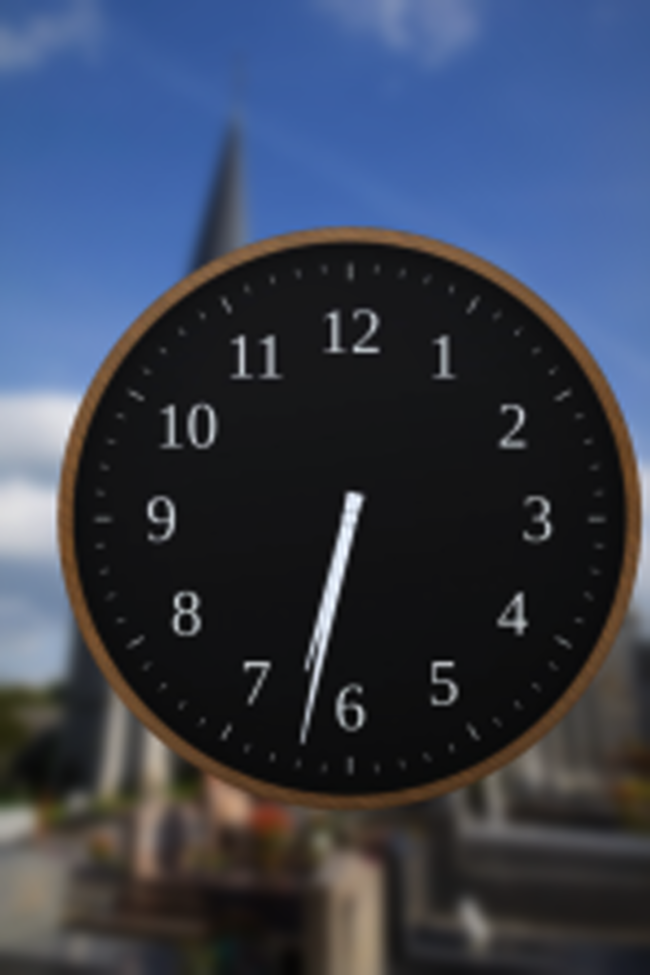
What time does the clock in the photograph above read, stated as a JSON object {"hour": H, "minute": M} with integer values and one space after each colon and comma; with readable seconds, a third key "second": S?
{"hour": 6, "minute": 32}
